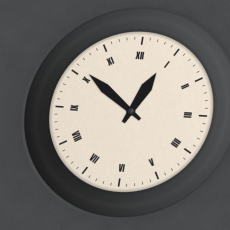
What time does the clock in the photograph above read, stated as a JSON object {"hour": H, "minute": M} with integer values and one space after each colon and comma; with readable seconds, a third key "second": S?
{"hour": 12, "minute": 51}
